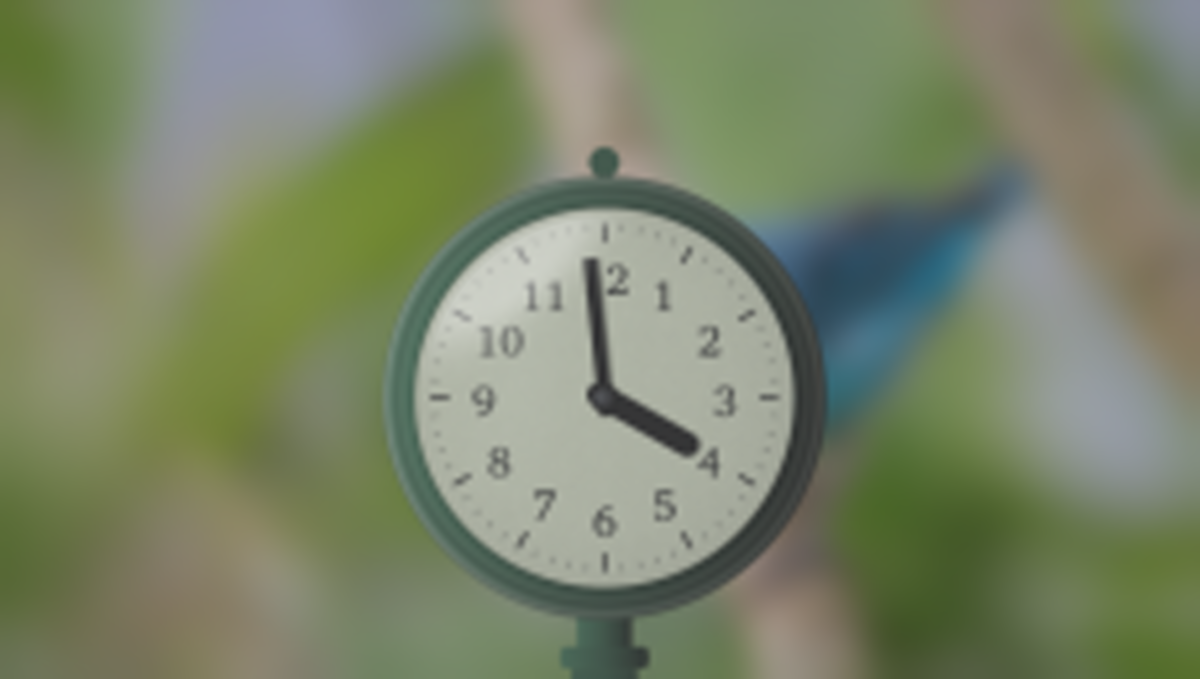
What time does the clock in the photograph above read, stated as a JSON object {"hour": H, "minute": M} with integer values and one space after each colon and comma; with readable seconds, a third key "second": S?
{"hour": 3, "minute": 59}
